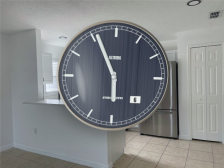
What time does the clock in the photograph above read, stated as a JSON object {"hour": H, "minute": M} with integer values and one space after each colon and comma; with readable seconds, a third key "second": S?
{"hour": 5, "minute": 56}
